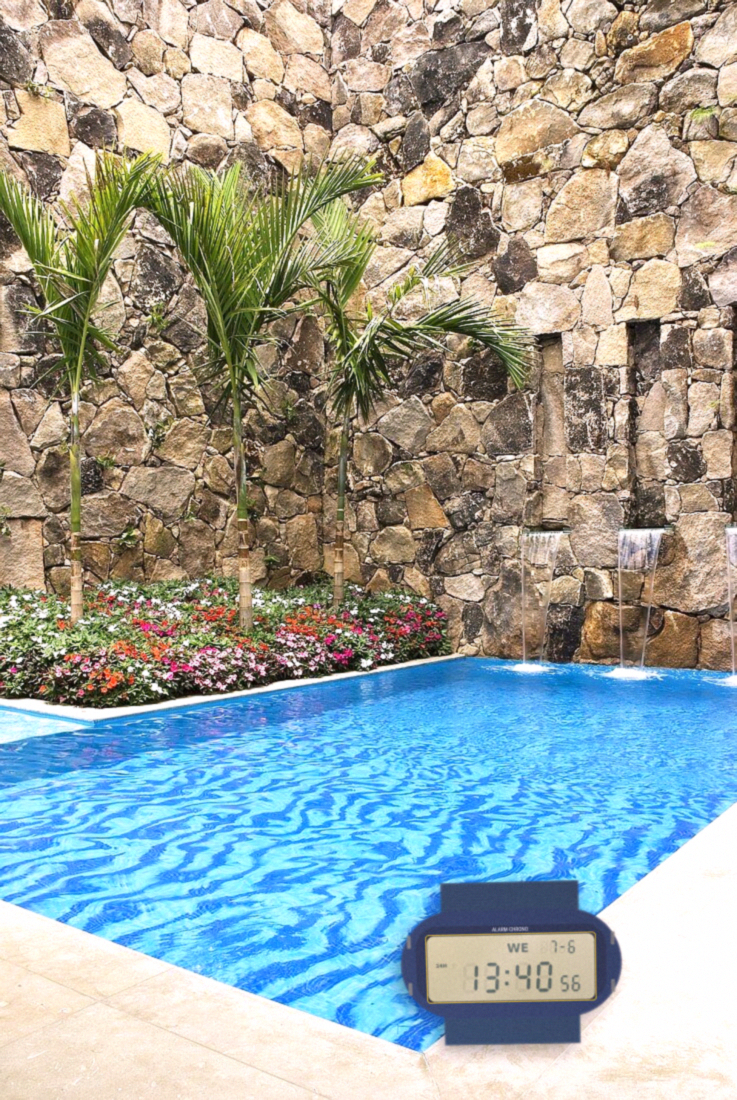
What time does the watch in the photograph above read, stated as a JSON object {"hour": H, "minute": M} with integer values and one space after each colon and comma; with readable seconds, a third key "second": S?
{"hour": 13, "minute": 40, "second": 56}
